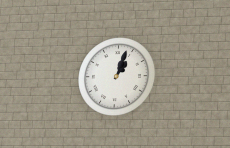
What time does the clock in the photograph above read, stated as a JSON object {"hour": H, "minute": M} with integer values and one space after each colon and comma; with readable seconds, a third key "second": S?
{"hour": 1, "minute": 3}
